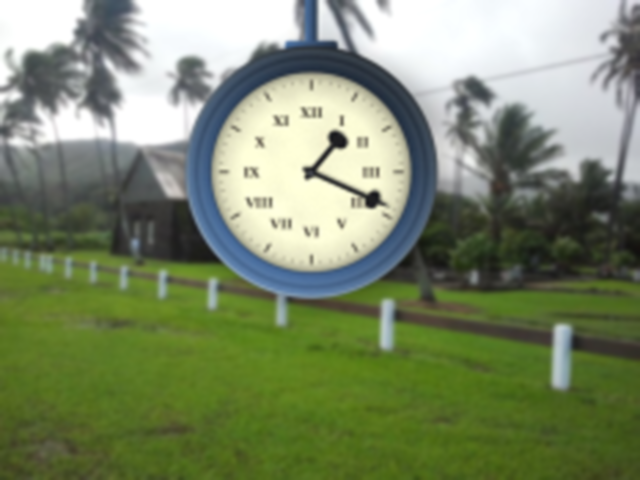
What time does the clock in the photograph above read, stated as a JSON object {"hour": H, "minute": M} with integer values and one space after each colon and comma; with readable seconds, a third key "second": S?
{"hour": 1, "minute": 19}
